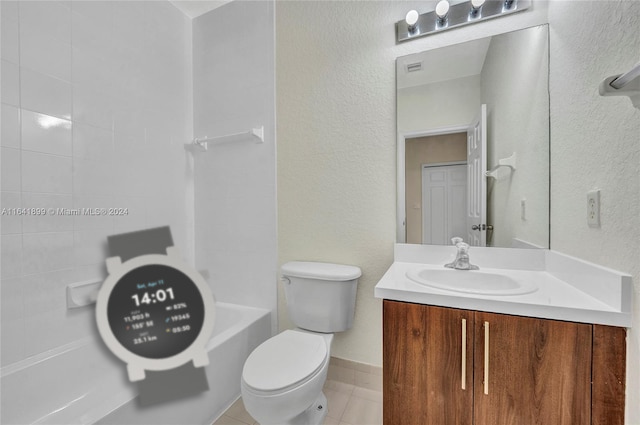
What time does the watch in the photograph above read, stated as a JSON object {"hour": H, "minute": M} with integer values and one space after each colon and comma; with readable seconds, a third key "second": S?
{"hour": 14, "minute": 1}
